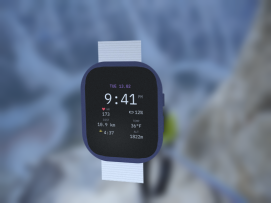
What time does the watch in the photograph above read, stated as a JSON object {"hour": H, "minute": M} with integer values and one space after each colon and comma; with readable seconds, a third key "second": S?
{"hour": 9, "minute": 41}
